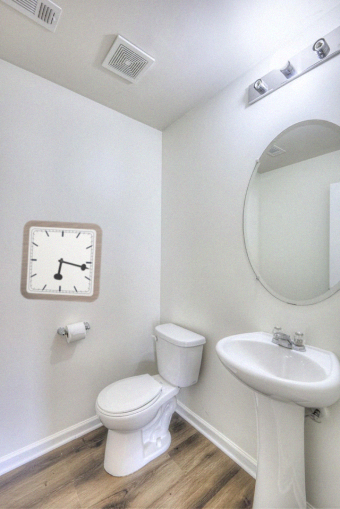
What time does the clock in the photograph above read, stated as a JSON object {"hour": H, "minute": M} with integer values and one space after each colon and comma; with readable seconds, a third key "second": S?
{"hour": 6, "minute": 17}
